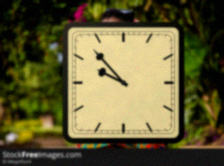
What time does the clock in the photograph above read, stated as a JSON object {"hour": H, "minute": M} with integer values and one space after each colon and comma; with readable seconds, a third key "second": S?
{"hour": 9, "minute": 53}
